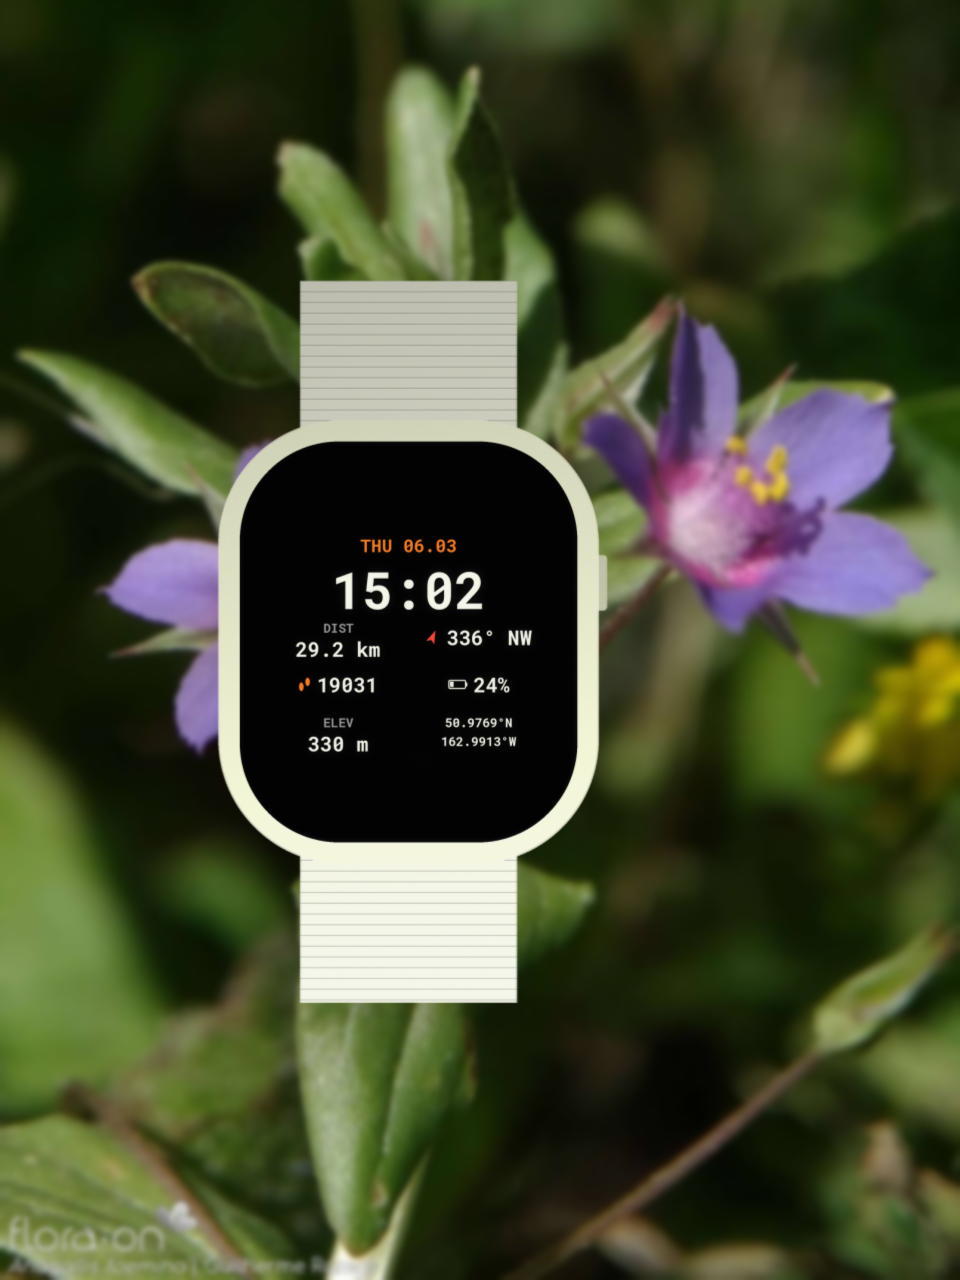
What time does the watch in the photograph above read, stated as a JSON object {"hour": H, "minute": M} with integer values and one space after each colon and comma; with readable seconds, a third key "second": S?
{"hour": 15, "minute": 2}
